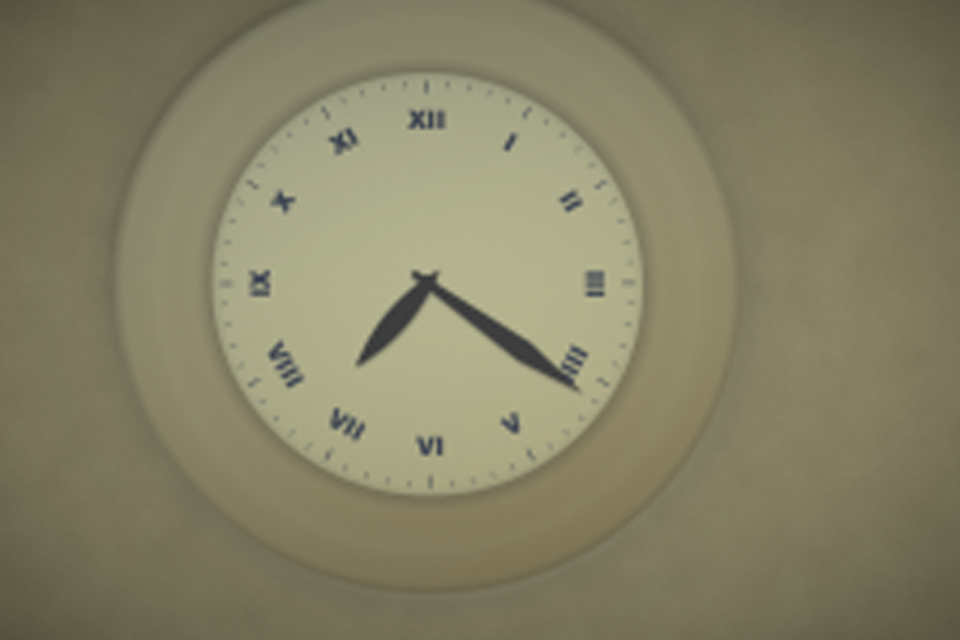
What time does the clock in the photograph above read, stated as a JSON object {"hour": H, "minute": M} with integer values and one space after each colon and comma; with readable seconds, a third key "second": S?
{"hour": 7, "minute": 21}
